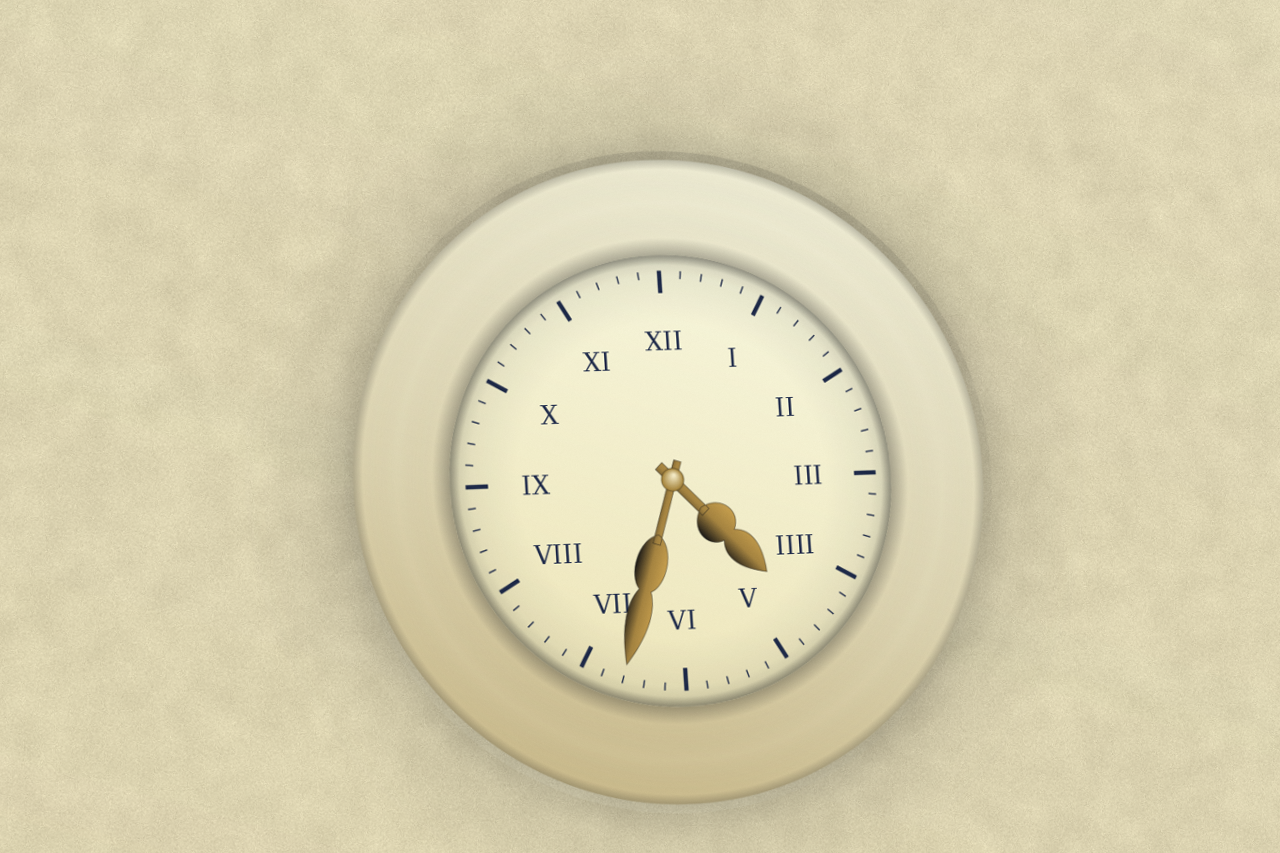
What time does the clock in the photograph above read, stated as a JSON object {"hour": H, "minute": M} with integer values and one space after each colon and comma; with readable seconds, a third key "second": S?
{"hour": 4, "minute": 33}
